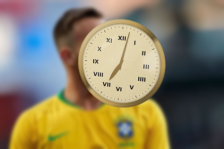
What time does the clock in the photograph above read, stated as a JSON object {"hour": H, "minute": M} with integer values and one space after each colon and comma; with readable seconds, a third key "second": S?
{"hour": 7, "minute": 2}
